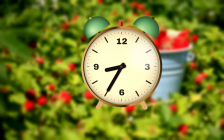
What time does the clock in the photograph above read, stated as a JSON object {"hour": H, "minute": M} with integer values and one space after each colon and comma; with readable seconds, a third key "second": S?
{"hour": 8, "minute": 35}
